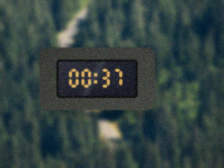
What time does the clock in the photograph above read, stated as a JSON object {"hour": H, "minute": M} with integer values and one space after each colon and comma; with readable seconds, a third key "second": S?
{"hour": 0, "minute": 37}
